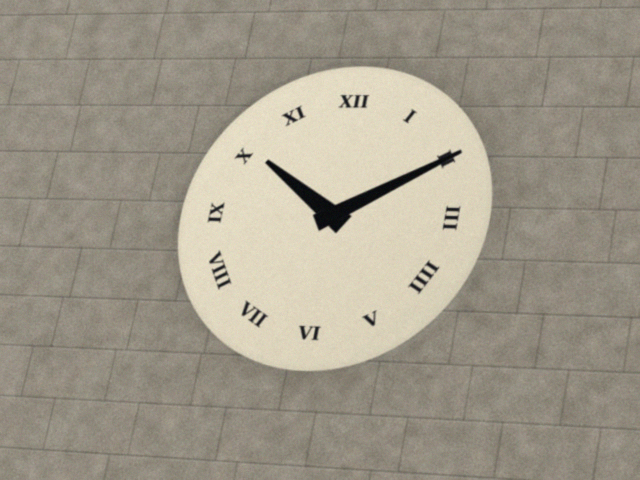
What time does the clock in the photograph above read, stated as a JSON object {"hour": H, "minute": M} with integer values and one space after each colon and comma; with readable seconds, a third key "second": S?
{"hour": 10, "minute": 10}
